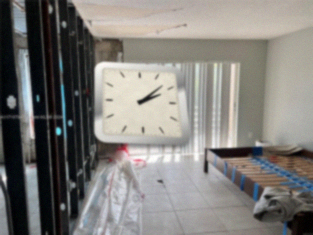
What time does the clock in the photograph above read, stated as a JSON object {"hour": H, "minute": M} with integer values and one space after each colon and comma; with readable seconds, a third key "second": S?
{"hour": 2, "minute": 8}
